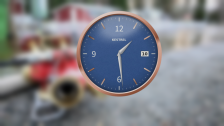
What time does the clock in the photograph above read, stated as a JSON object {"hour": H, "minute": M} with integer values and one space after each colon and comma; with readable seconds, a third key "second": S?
{"hour": 1, "minute": 29}
